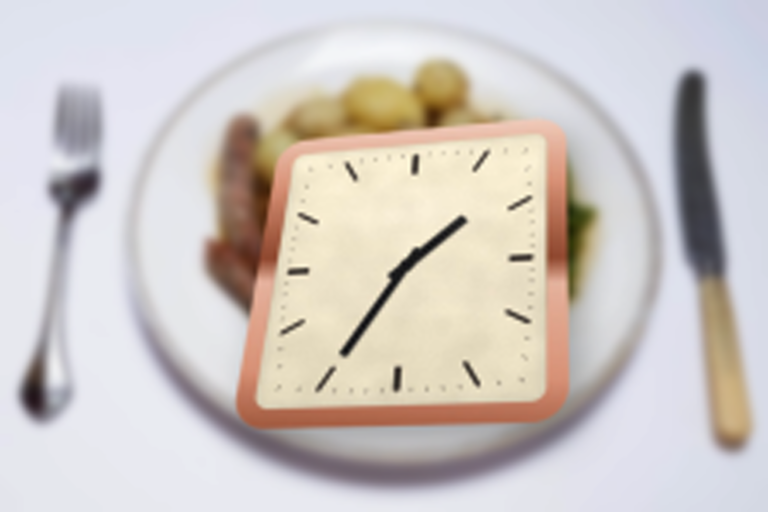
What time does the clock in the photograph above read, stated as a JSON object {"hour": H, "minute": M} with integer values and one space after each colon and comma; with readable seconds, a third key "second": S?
{"hour": 1, "minute": 35}
